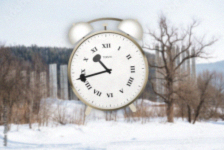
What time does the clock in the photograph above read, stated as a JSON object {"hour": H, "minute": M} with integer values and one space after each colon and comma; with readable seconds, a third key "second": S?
{"hour": 10, "minute": 43}
